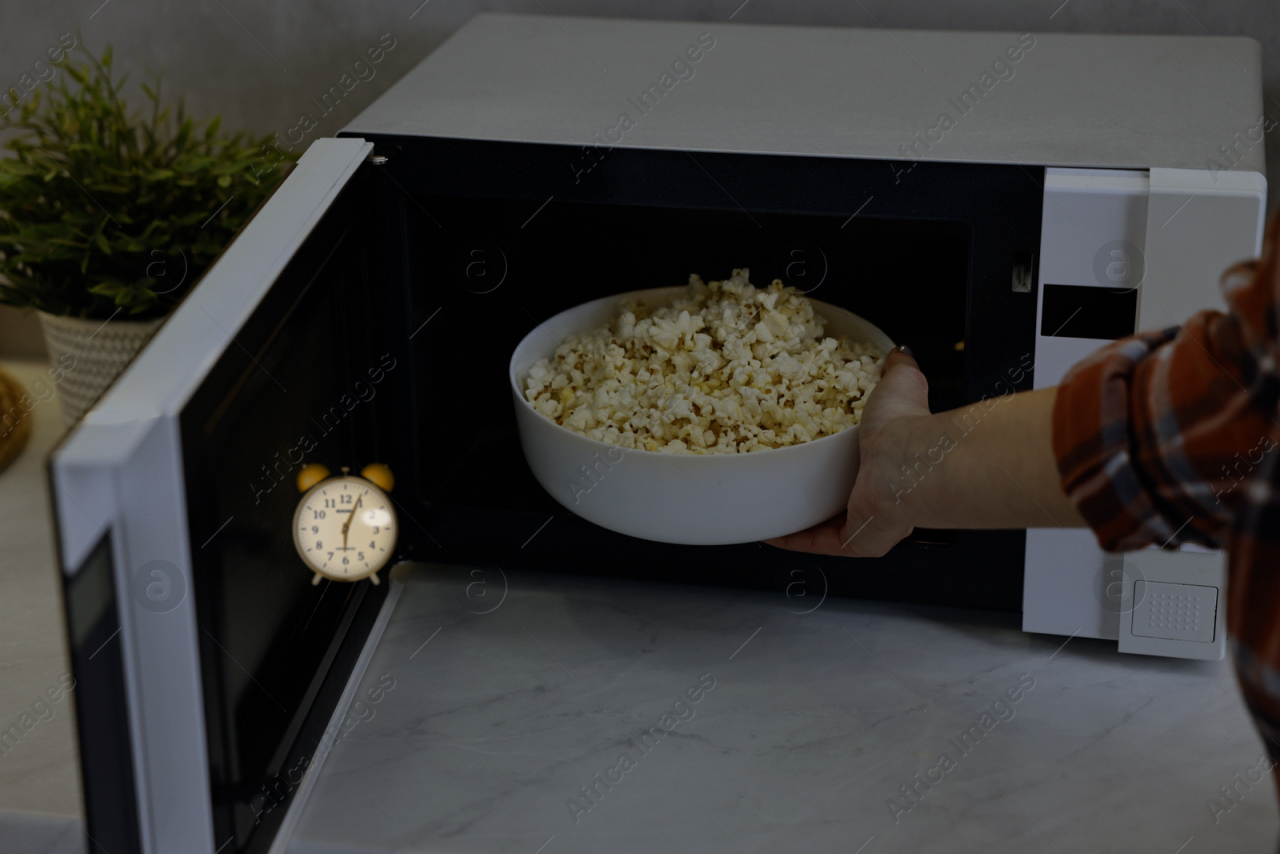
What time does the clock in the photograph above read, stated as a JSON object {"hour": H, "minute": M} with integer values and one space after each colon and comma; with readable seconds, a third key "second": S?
{"hour": 6, "minute": 4}
